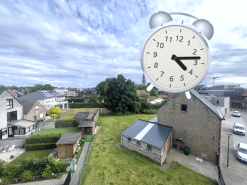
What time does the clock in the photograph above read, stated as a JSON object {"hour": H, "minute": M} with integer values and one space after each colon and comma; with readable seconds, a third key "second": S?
{"hour": 4, "minute": 13}
